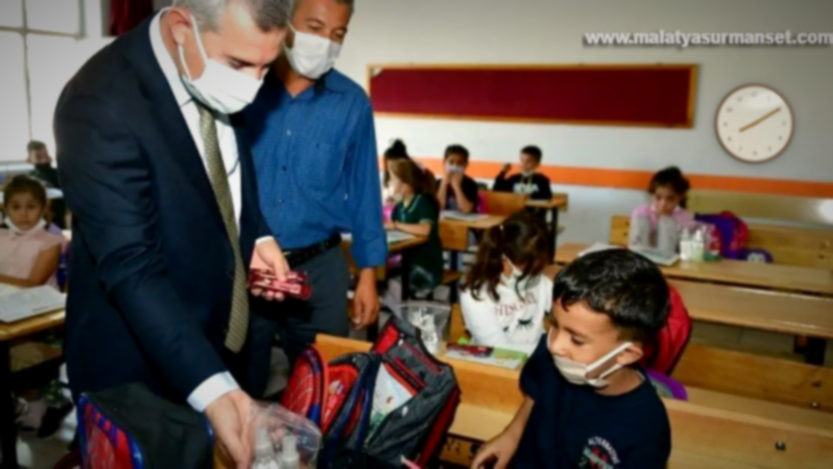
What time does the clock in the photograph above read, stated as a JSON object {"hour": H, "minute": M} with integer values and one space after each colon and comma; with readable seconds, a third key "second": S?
{"hour": 8, "minute": 10}
